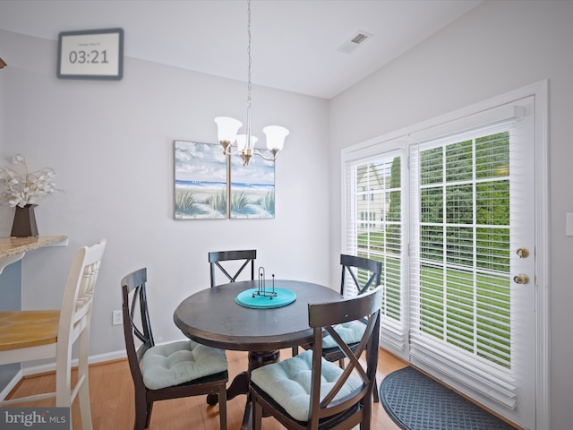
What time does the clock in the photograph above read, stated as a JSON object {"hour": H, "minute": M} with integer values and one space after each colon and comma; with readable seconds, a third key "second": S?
{"hour": 3, "minute": 21}
